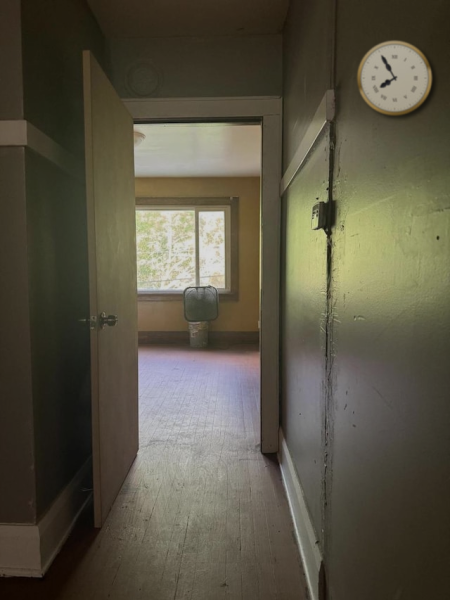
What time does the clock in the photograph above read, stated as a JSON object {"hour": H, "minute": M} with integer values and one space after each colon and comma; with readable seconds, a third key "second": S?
{"hour": 7, "minute": 55}
